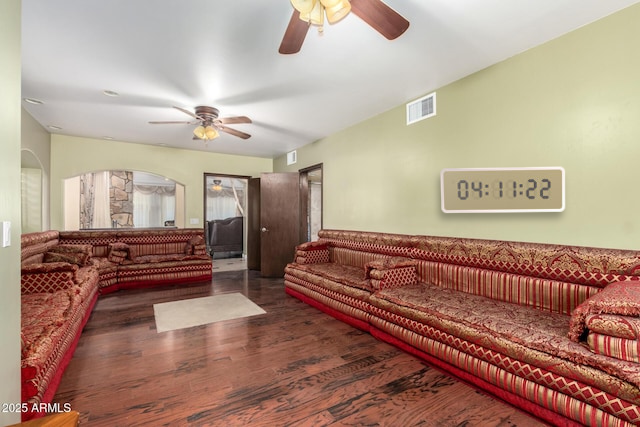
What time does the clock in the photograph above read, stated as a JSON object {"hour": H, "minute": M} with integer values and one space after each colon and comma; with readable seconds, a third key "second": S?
{"hour": 4, "minute": 11, "second": 22}
